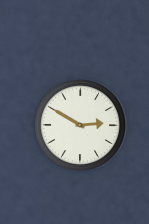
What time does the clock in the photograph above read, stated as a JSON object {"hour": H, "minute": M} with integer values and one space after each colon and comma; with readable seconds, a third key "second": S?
{"hour": 2, "minute": 50}
